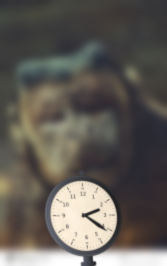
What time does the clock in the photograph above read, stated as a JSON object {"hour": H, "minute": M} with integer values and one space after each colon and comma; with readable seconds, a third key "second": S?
{"hour": 2, "minute": 21}
